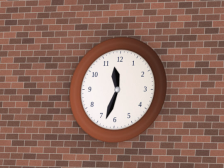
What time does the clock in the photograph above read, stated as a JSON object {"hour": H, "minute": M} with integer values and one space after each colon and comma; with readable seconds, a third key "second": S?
{"hour": 11, "minute": 33}
